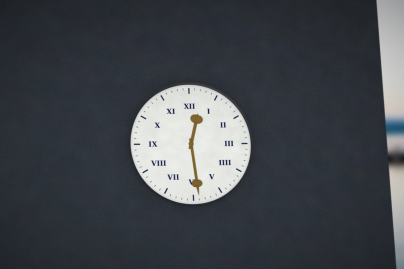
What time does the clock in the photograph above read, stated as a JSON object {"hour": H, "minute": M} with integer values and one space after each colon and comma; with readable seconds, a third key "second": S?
{"hour": 12, "minute": 29}
